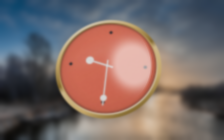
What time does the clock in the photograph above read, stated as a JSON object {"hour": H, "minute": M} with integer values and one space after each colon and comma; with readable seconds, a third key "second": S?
{"hour": 9, "minute": 30}
